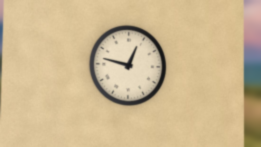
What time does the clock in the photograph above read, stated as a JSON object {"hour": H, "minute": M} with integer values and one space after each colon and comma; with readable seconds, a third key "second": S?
{"hour": 12, "minute": 47}
